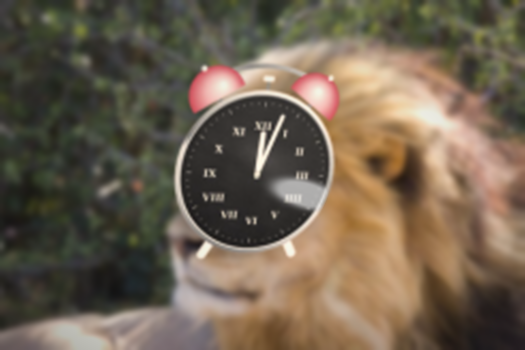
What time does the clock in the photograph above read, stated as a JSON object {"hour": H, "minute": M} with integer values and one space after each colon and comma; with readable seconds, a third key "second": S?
{"hour": 12, "minute": 3}
